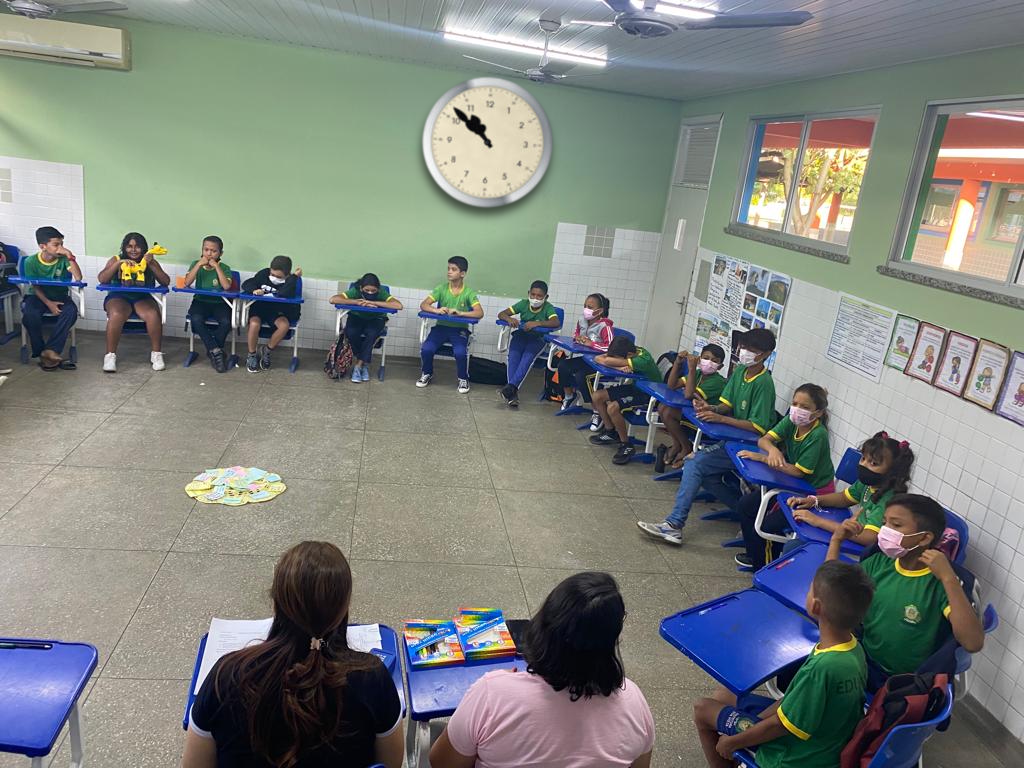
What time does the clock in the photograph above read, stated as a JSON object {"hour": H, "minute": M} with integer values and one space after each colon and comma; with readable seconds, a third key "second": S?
{"hour": 10, "minute": 52}
